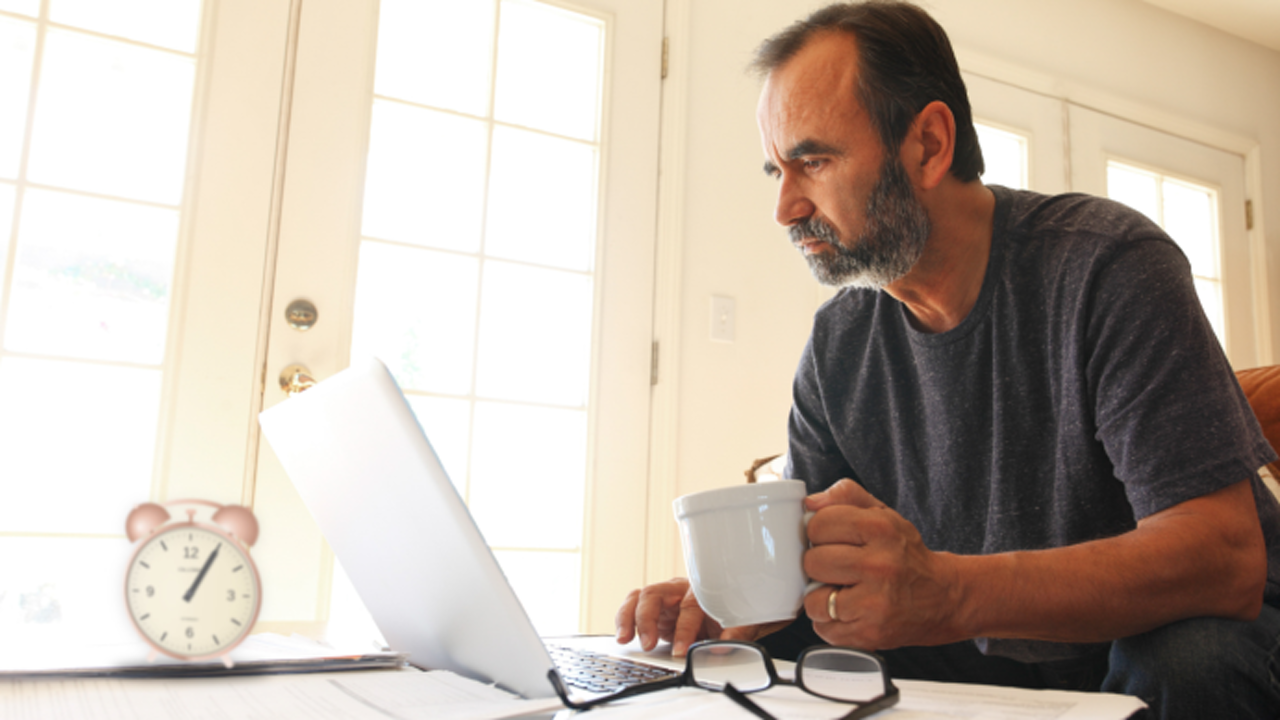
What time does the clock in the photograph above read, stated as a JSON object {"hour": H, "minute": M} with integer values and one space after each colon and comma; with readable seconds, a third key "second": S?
{"hour": 1, "minute": 5}
